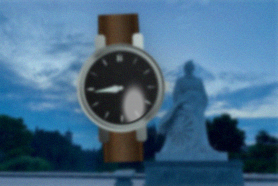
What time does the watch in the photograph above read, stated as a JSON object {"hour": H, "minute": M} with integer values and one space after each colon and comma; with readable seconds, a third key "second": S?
{"hour": 8, "minute": 44}
